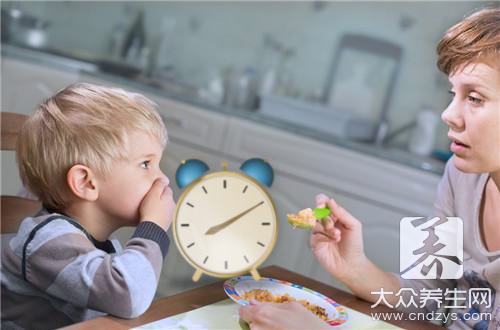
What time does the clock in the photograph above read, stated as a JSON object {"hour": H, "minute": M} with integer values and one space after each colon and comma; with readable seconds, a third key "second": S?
{"hour": 8, "minute": 10}
